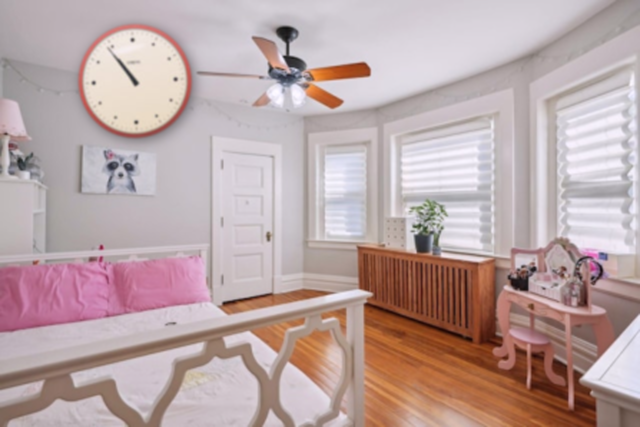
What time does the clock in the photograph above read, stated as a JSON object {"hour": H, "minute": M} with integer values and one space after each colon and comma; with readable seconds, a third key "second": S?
{"hour": 10, "minute": 54}
